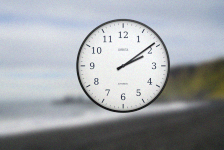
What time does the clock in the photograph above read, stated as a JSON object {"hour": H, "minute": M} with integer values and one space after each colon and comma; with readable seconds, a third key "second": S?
{"hour": 2, "minute": 9}
